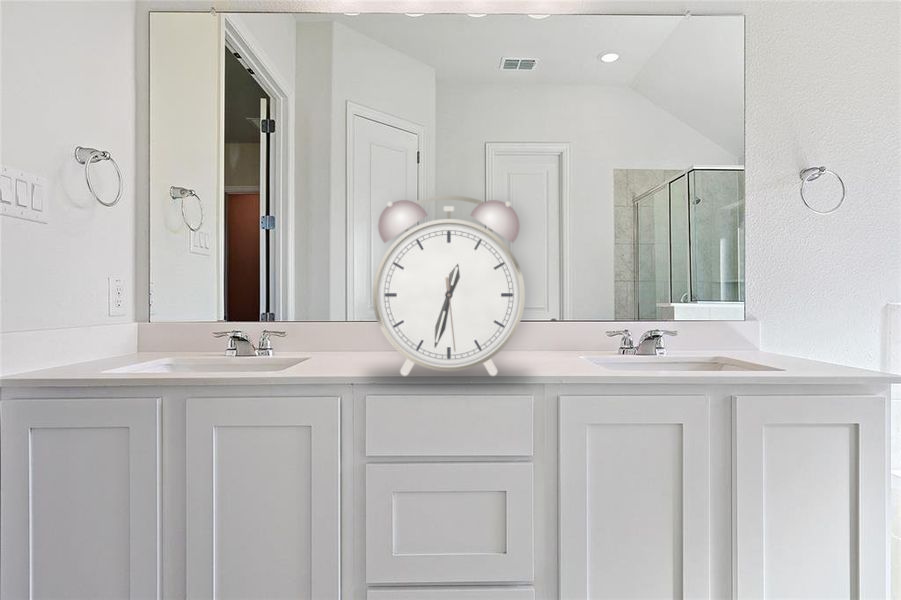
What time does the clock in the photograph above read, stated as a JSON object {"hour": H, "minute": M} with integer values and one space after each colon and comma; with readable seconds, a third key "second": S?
{"hour": 12, "minute": 32, "second": 29}
